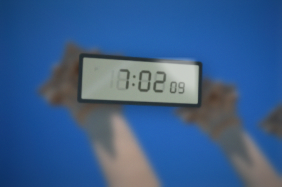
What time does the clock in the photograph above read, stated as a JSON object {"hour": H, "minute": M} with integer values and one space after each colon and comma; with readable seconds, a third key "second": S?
{"hour": 7, "minute": 2, "second": 9}
